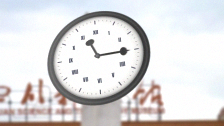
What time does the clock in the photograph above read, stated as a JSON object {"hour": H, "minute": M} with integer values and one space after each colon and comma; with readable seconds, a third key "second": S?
{"hour": 11, "minute": 15}
